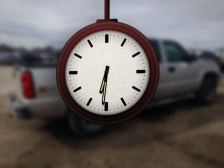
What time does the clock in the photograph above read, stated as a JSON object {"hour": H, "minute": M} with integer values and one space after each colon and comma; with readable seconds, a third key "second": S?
{"hour": 6, "minute": 31}
